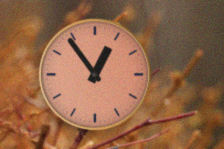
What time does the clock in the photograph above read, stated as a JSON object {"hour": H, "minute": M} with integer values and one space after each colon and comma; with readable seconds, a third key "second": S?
{"hour": 12, "minute": 54}
